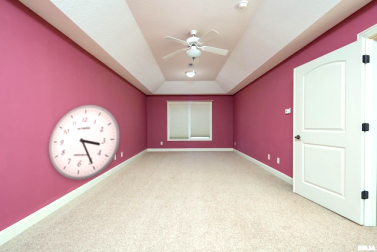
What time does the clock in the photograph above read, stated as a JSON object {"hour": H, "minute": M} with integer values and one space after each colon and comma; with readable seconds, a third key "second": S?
{"hour": 3, "minute": 25}
